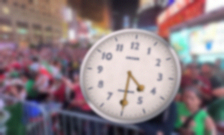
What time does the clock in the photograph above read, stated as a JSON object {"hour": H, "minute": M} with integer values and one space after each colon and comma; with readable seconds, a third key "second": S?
{"hour": 4, "minute": 30}
